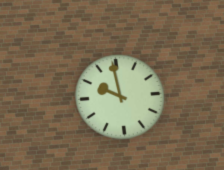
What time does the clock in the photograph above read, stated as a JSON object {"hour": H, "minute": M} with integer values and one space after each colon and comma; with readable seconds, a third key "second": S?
{"hour": 9, "minute": 59}
